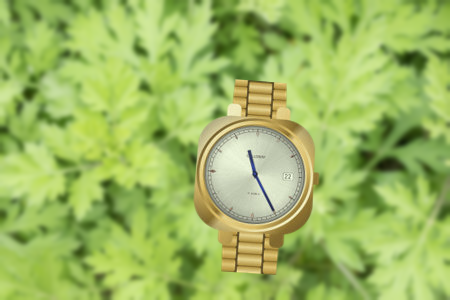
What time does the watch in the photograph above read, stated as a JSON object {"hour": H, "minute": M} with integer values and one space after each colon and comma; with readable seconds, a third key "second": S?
{"hour": 11, "minute": 25}
